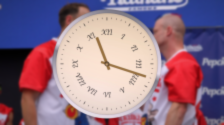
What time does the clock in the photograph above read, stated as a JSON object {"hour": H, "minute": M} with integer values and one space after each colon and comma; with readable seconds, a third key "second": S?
{"hour": 11, "minute": 18}
